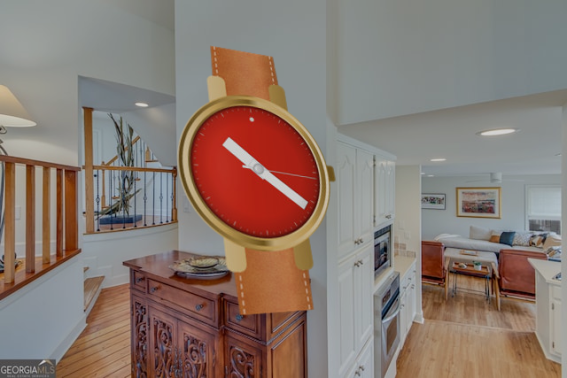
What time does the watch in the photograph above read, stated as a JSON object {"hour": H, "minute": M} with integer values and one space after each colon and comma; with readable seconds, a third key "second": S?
{"hour": 10, "minute": 21, "second": 16}
